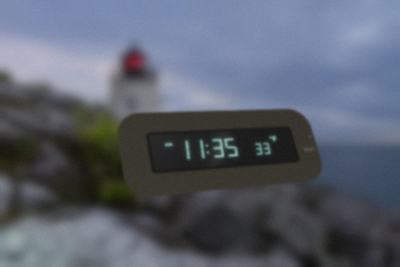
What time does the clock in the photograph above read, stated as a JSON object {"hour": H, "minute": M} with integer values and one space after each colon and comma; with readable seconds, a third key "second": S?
{"hour": 11, "minute": 35}
